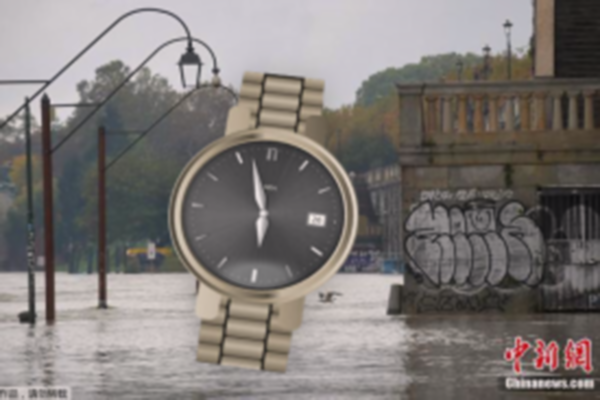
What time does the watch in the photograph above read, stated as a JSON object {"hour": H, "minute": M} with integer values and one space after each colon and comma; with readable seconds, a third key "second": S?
{"hour": 5, "minute": 57}
